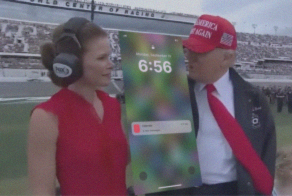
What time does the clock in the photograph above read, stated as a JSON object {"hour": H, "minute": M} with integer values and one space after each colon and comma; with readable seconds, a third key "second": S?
{"hour": 6, "minute": 56}
